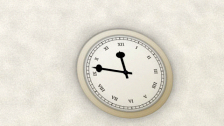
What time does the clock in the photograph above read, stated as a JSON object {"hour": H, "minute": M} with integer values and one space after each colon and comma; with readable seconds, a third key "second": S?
{"hour": 11, "minute": 47}
